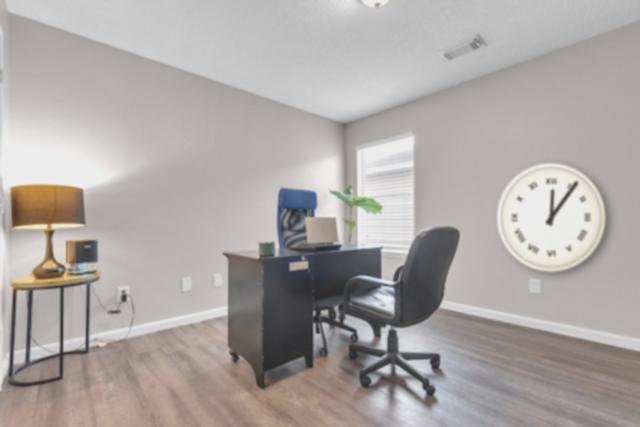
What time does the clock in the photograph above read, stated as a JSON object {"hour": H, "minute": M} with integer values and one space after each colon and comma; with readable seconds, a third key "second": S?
{"hour": 12, "minute": 6}
